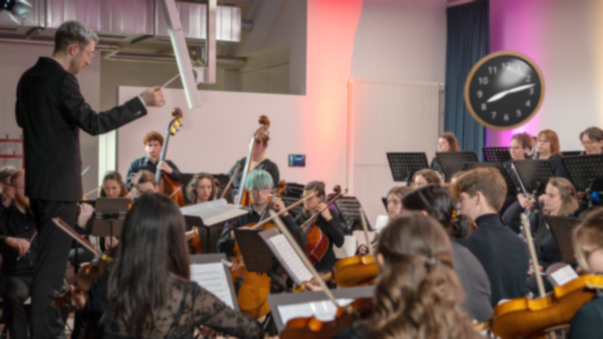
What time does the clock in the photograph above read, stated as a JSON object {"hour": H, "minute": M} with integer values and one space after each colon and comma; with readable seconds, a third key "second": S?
{"hour": 8, "minute": 13}
